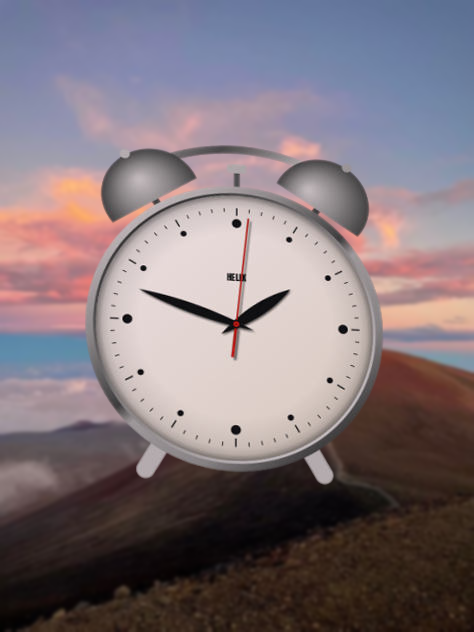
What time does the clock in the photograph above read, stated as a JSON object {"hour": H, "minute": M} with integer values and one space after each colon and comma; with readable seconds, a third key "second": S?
{"hour": 1, "minute": 48, "second": 1}
